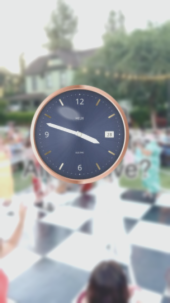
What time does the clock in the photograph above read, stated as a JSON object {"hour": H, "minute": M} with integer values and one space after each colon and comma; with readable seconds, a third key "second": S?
{"hour": 3, "minute": 48}
